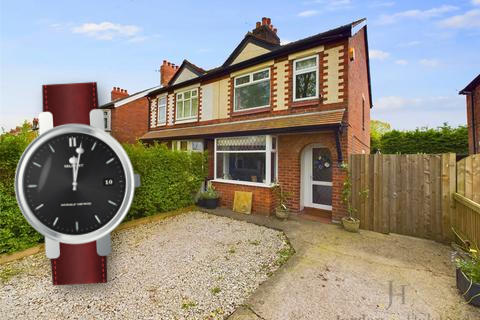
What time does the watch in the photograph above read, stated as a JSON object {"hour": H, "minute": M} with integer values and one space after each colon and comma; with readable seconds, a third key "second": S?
{"hour": 12, "minute": 2}
